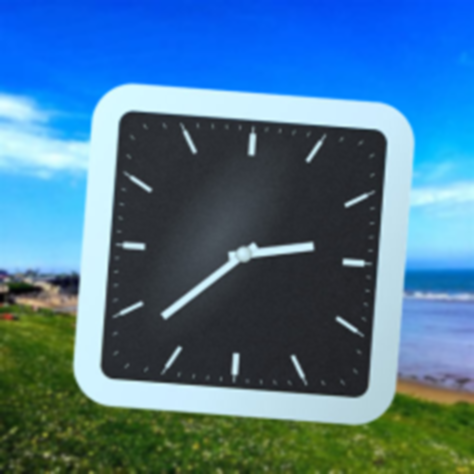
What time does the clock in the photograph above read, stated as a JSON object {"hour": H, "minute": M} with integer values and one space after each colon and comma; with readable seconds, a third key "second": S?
{"hour": 2, "minute": 38}
